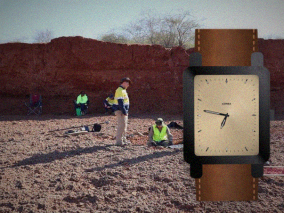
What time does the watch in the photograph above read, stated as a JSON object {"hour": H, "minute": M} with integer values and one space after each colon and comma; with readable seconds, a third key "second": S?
{"hour": 6, "minute": 47}
